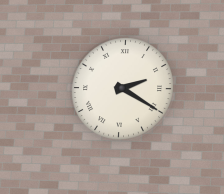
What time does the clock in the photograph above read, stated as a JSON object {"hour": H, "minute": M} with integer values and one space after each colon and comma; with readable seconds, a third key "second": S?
{"hour": 2, "minute": 20}
